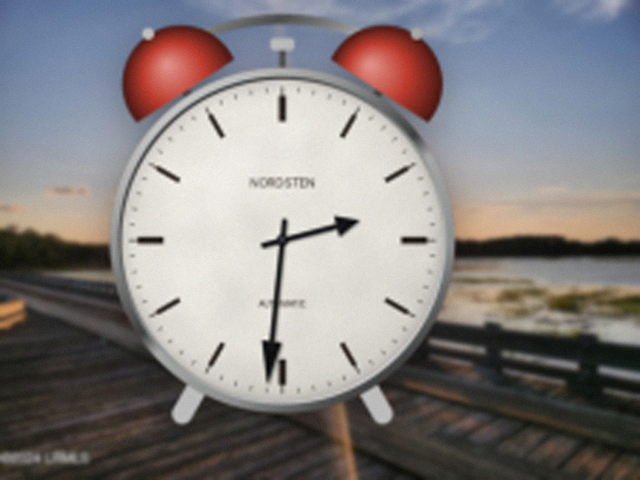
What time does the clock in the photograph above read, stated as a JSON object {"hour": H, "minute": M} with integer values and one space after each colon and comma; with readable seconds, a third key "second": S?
{"hour": 2, "minute": 31}
